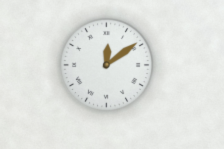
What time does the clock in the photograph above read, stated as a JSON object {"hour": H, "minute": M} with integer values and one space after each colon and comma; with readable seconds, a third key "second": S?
{"hour": 12, "minute": 9}
